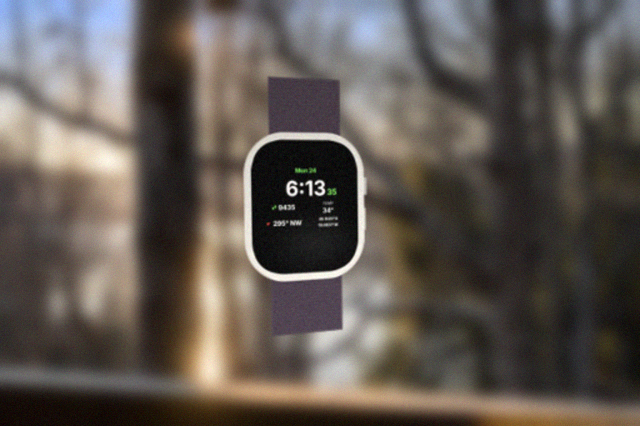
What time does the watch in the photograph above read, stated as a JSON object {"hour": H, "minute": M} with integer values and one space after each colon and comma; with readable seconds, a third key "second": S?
{"hour": 6, "minute": 13}
